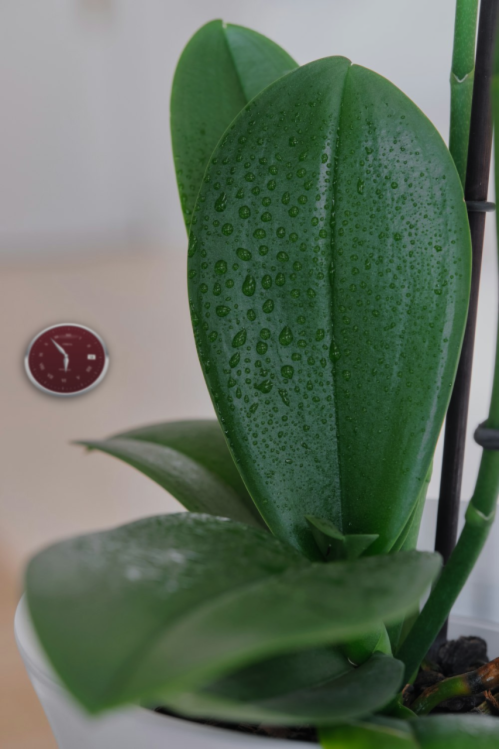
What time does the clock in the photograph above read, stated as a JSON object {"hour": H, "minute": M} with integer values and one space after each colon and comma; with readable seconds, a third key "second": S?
{"hour": 5, "minute": 53}
